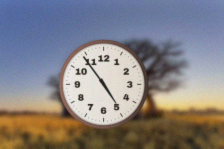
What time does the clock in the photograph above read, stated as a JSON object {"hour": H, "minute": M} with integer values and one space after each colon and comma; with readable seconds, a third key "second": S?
{"hour": 4, "minute": 54}
